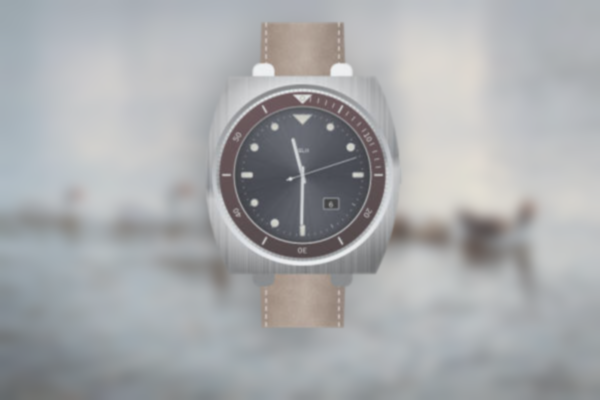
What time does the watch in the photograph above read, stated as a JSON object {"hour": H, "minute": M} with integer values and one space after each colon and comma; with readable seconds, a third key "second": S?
{"hour": 11, "minute": 30, "second": 12}
